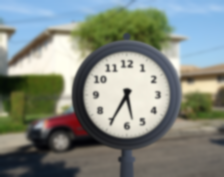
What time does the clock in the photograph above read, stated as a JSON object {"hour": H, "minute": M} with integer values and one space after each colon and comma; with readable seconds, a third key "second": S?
{"hour": 5, "minute": 35}
